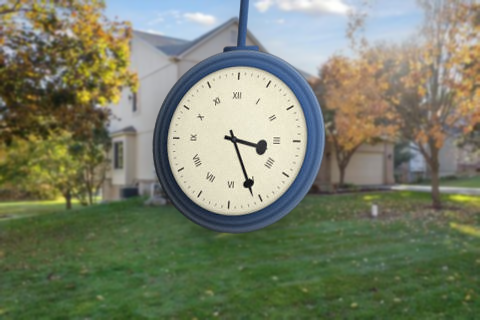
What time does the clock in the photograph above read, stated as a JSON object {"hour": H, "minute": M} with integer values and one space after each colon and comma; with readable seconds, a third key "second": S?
{"hour": 3, "minute": 26}
